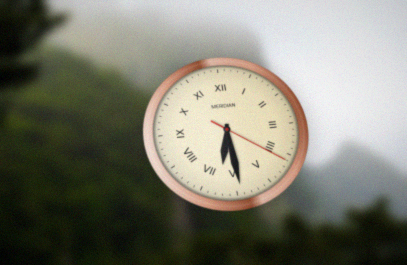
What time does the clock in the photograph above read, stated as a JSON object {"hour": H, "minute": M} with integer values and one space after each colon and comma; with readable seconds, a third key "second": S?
{"hour": 6, "minute": 29, "second": 21}
